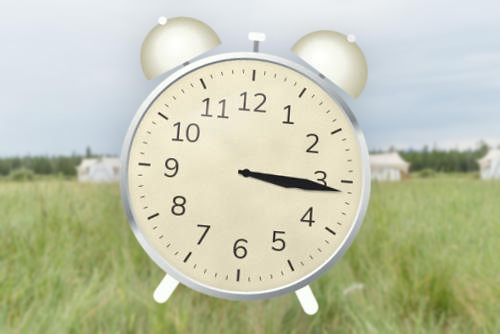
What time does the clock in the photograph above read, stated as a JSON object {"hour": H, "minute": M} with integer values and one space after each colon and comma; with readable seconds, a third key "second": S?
{"hour": 3, "minute": 16}
